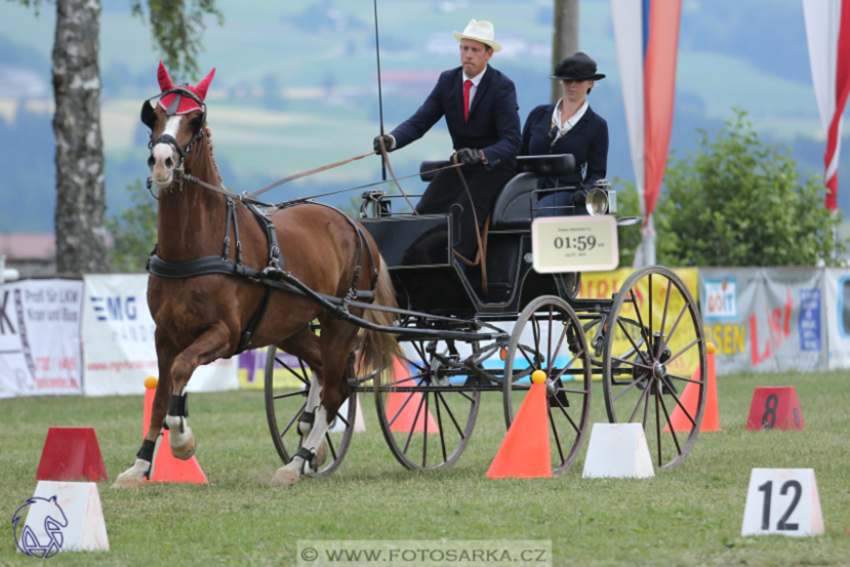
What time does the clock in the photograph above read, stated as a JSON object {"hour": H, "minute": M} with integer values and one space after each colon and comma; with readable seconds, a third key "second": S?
{"hour": 1, "minute": 59}
